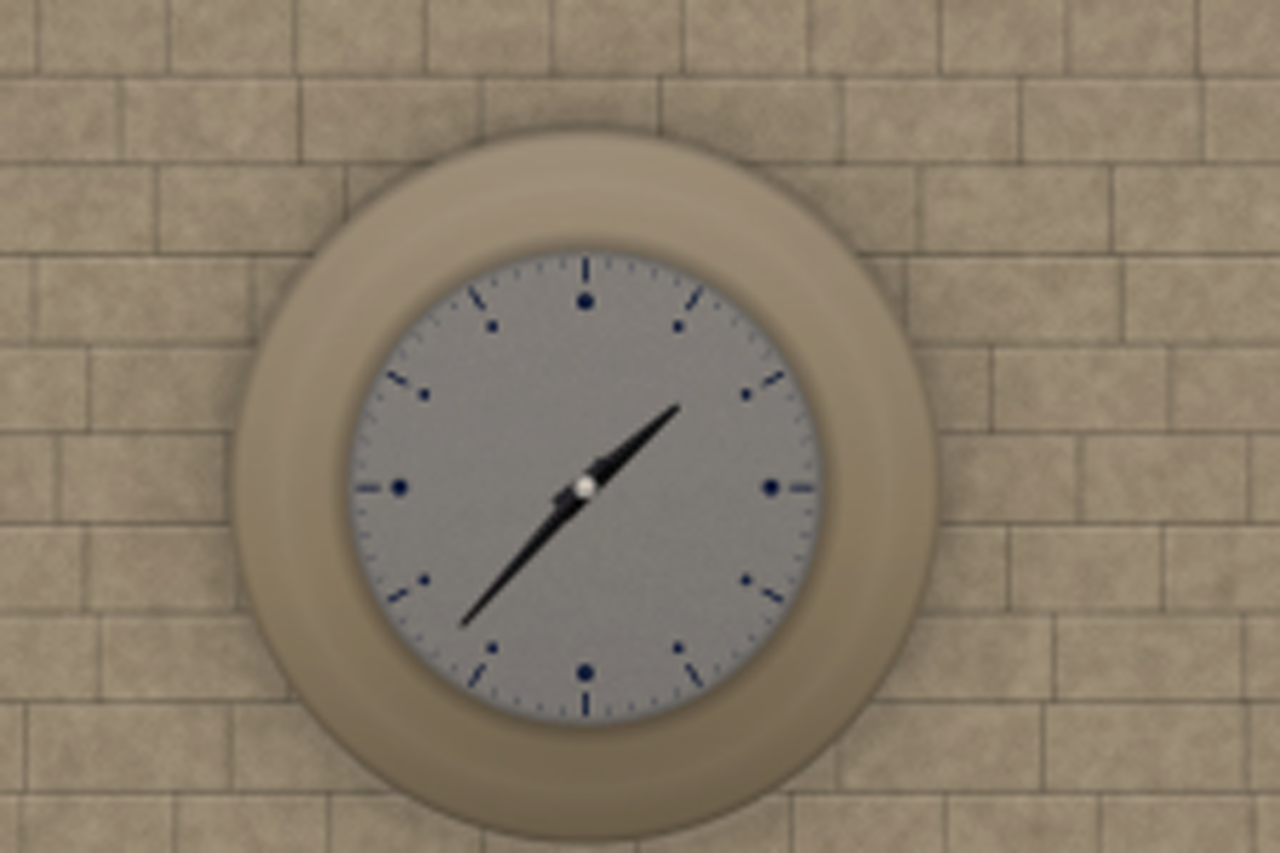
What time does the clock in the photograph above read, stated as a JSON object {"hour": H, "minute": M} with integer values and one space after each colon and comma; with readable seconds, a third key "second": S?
{"hour": 1, "minute": 37}
